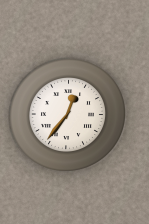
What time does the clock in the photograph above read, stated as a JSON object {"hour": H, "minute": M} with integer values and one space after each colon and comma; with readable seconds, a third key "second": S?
{"hour": 12, "minute": 36}
